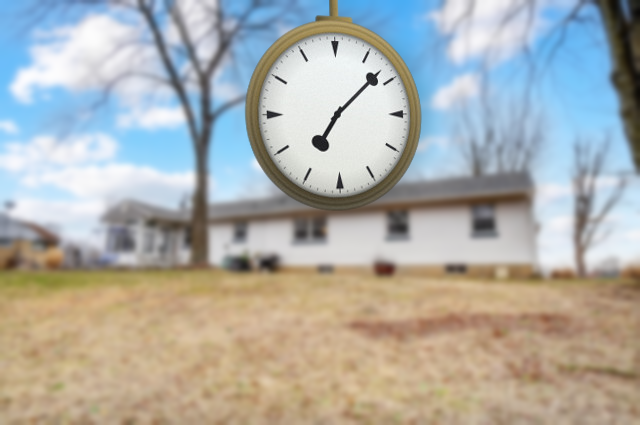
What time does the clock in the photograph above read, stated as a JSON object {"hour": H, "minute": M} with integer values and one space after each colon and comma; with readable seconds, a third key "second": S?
{"hour": 7, "minute": 8}
